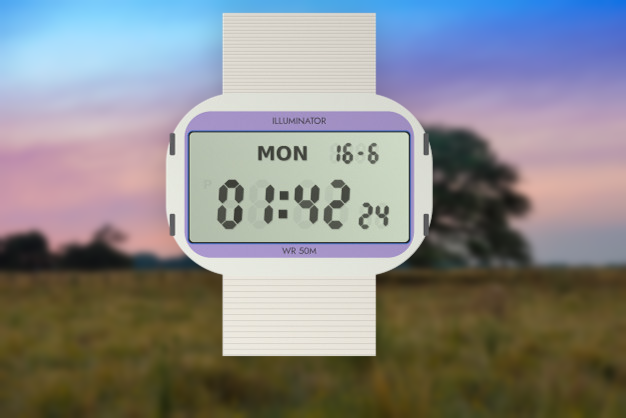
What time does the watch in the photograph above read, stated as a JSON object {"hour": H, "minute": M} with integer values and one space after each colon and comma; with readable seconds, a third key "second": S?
{"hour": 1, "minute": 42, "second": 24}
